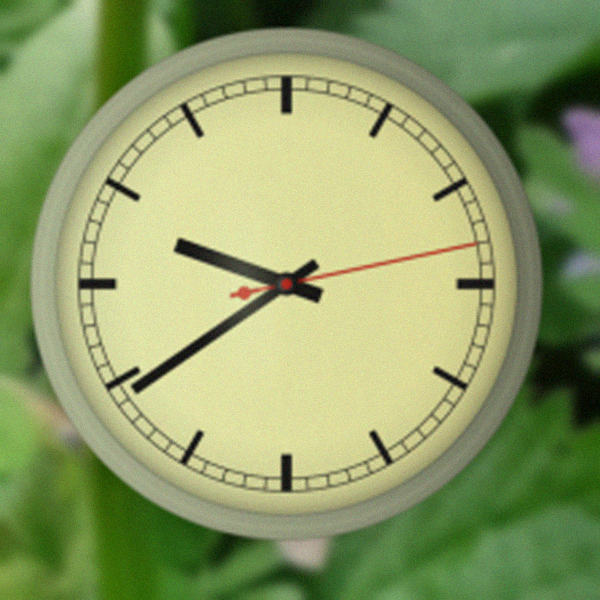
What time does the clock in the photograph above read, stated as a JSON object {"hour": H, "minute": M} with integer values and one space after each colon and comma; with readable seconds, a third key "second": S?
{"hour": 9, "minute": 39, "second": 13}
